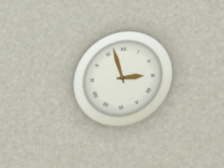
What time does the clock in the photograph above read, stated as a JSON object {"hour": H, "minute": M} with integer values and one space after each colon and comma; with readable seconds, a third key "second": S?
{"hour": 2, "minute": 57}
